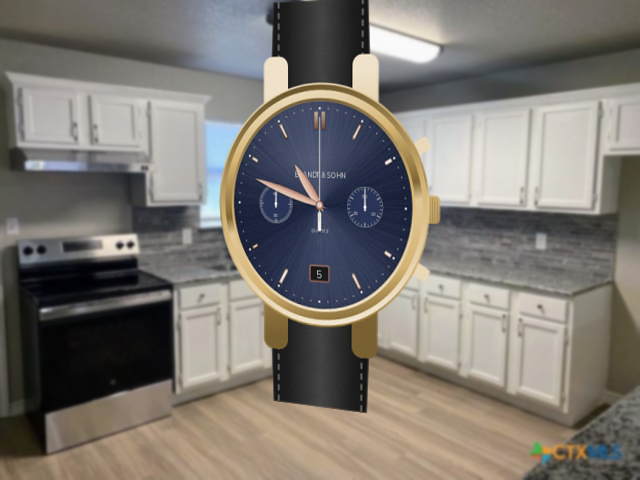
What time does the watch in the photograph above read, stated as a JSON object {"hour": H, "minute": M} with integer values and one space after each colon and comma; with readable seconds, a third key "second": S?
{"hour": 10, "minute": 48}
